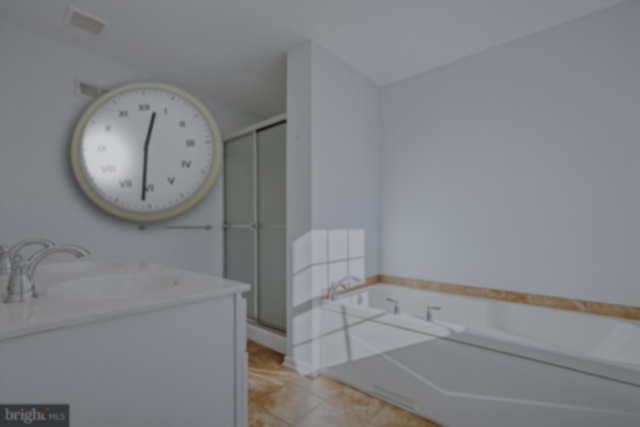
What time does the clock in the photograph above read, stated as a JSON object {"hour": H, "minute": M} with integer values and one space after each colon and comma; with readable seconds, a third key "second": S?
{"hour": 12, "minute": 31}
